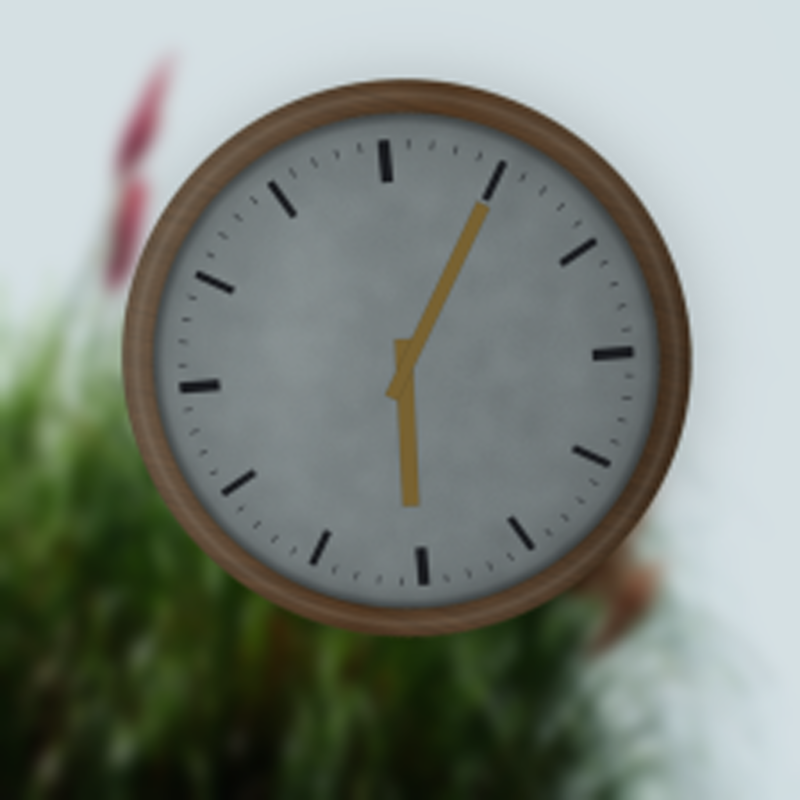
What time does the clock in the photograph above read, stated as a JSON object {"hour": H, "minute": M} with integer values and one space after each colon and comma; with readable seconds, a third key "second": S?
{"hour": 6, "minute": 5}
